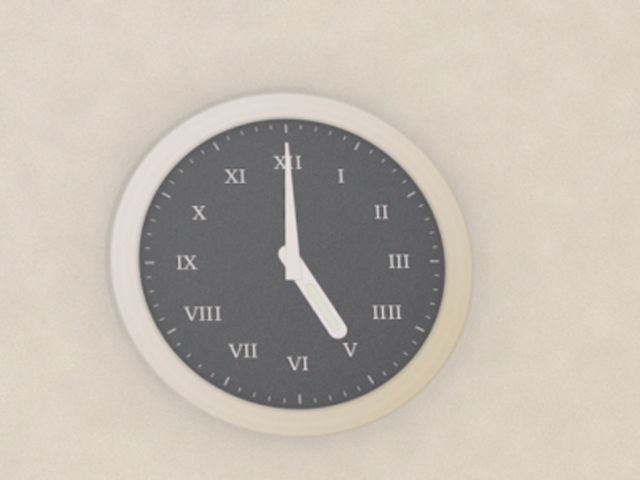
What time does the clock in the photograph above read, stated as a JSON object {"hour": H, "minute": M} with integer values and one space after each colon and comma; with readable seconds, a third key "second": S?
{"hour": 5, "minute": 0}
